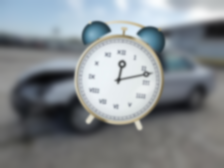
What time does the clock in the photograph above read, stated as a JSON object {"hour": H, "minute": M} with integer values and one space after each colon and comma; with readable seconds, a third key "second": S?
{"hour": 12, "minute": 12}
